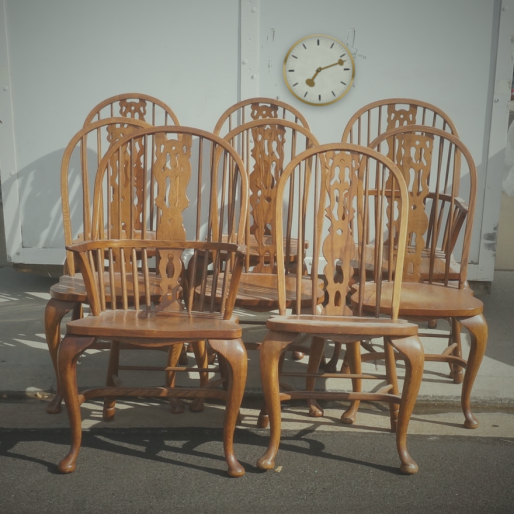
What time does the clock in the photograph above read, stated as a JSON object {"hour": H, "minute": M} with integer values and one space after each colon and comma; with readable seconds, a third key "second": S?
{"hour": 7, "minute": 12}
